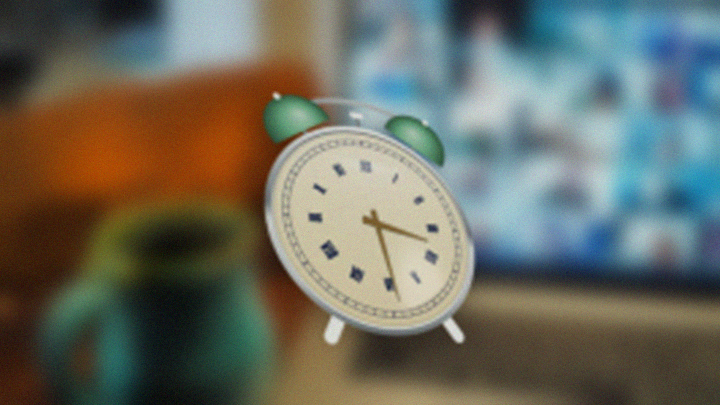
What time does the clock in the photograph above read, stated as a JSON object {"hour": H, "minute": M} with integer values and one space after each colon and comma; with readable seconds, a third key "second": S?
{"hour": 3, "minute": 29}
